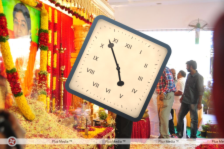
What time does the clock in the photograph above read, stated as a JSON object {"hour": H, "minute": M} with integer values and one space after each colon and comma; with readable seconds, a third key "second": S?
{"hour": 4, "minute": 53}
